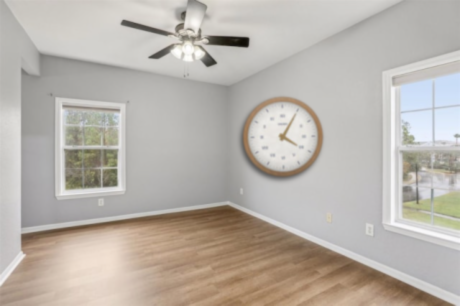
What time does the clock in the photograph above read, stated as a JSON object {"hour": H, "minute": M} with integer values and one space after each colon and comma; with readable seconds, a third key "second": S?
{"hour": 4, "minute": 5}
